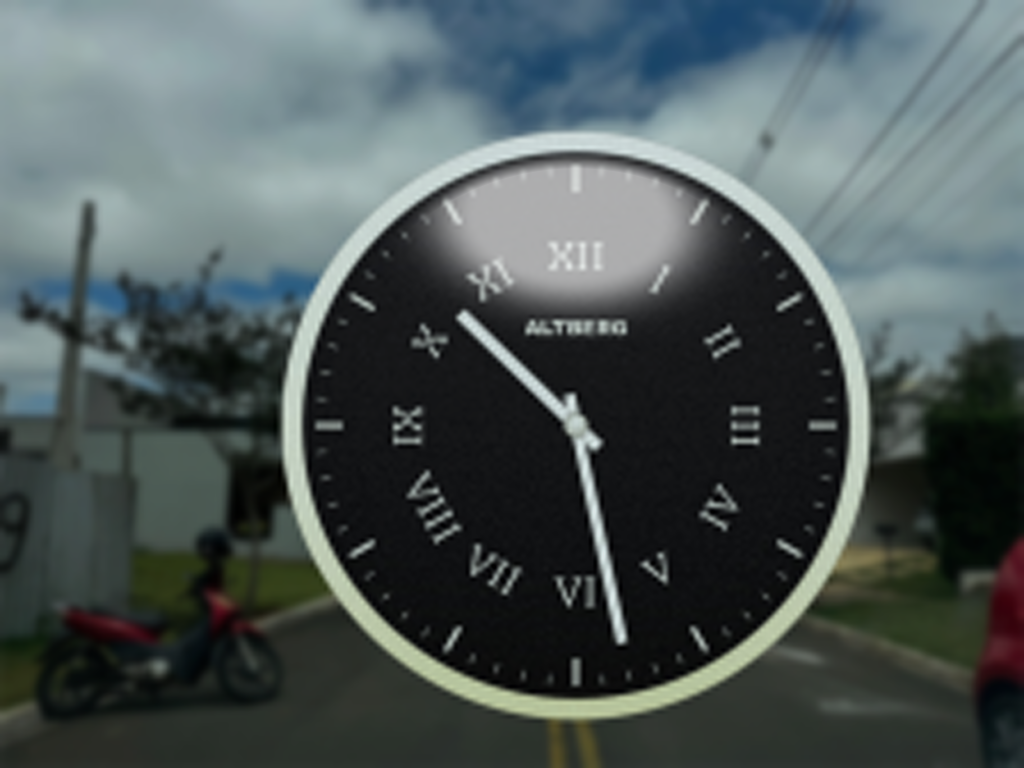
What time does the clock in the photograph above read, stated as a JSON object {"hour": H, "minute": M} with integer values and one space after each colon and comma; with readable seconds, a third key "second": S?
{"hour": 10, "minute": 28}
